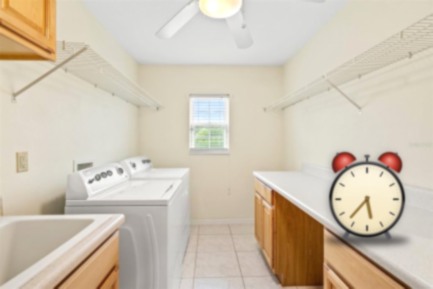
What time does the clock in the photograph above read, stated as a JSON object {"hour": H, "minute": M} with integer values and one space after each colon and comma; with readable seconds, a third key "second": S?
{"hour": 5, "minute": 37}
